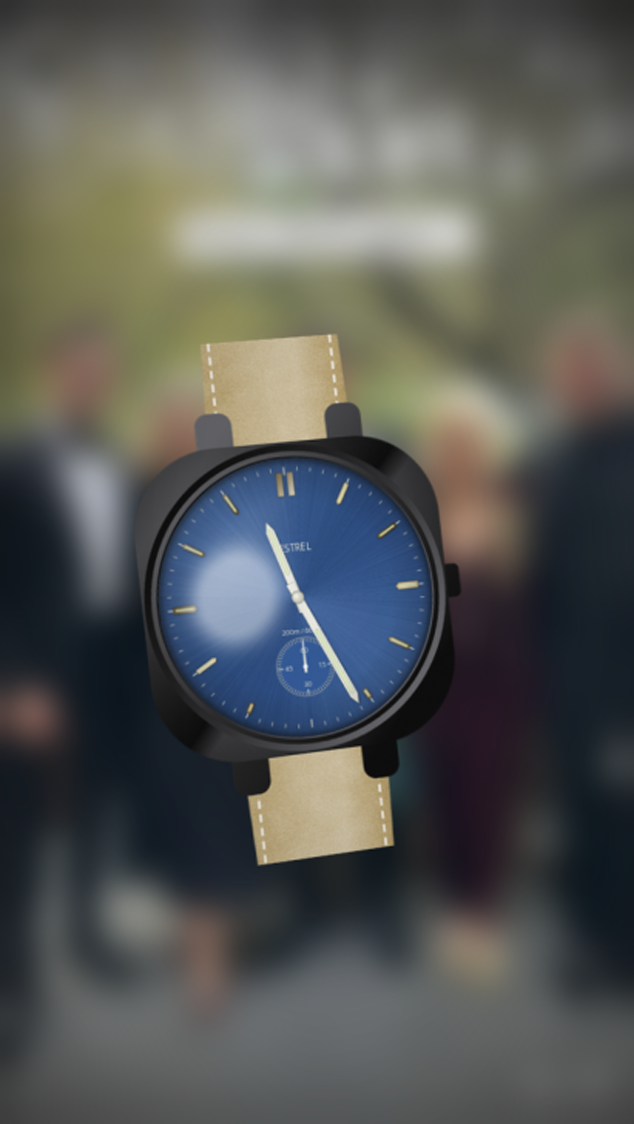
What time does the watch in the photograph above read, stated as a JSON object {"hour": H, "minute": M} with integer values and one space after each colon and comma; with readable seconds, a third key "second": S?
{"hour": 11, "minute": 26}
